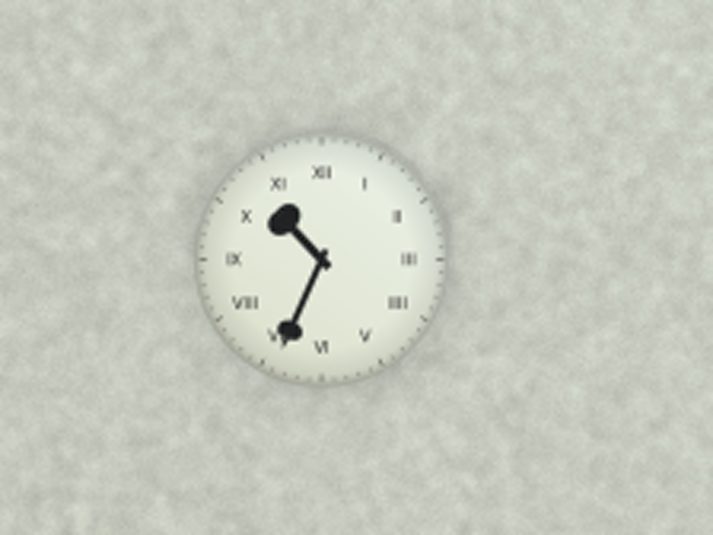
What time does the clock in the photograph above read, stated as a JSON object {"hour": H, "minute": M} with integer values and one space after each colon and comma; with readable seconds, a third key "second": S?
{"hour": 10, "minute": 34}
